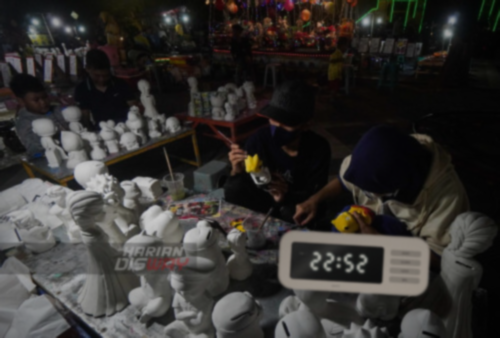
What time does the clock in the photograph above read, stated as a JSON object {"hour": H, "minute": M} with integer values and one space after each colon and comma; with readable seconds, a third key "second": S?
{"hour": 22, "minute": 52}
